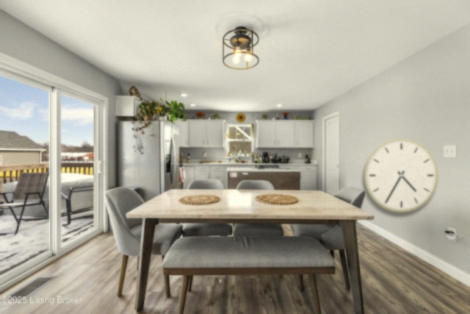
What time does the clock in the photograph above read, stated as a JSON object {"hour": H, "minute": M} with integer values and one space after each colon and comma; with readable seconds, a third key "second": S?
{"hour": 4, "minute": 35}
